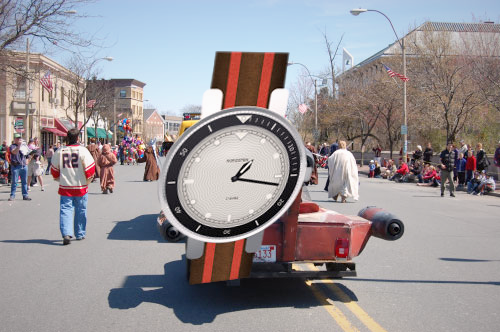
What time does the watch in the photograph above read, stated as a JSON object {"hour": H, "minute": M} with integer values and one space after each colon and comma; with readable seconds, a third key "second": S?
{"hour": 1, "minute": 17}
